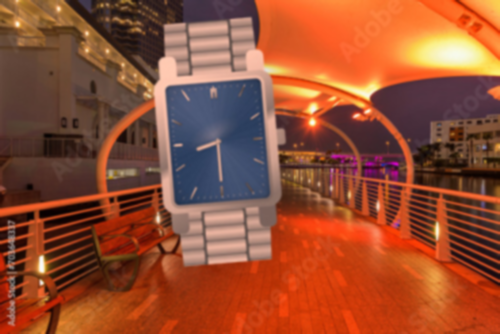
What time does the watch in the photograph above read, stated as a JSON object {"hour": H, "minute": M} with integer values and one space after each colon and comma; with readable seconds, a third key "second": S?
{"hour": 8, "minute": 30}
